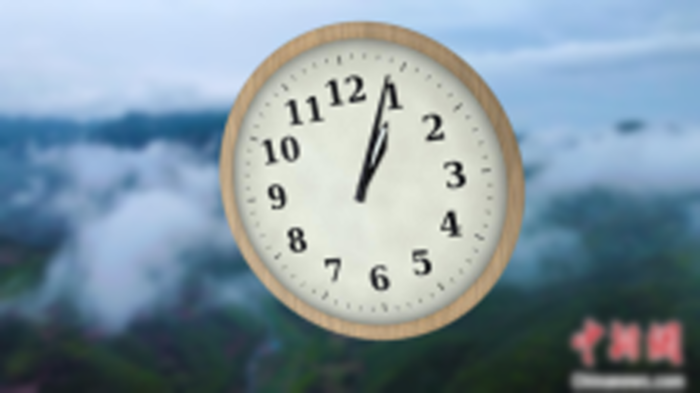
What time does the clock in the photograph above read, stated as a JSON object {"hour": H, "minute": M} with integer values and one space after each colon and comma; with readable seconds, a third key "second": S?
{"hour": 1, "minute": 4}
